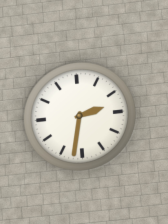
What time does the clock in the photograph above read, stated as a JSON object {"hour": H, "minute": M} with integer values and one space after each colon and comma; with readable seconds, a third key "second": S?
{"hour": 2, "minute": 32}
